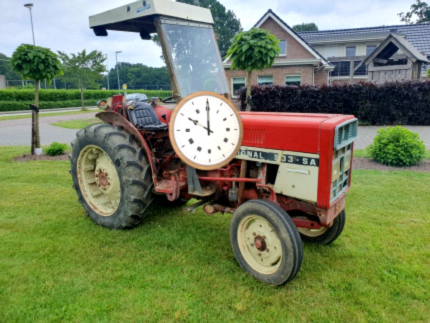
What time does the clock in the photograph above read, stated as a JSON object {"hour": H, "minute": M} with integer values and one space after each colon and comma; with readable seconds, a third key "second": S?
{"hour": 10, "minute": 0}
